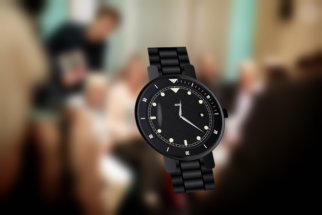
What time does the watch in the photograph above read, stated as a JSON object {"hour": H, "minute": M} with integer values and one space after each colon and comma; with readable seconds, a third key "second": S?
{"hour": 12, "minute": 22}
